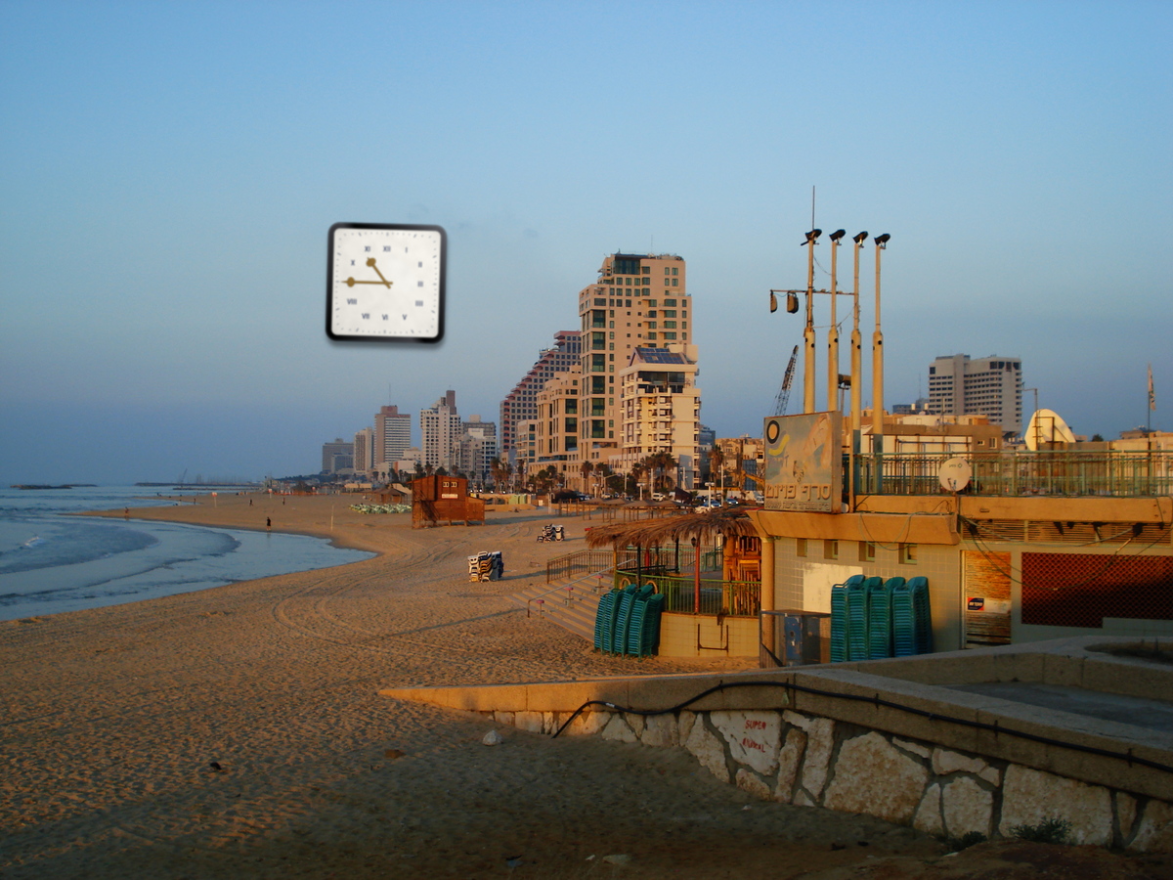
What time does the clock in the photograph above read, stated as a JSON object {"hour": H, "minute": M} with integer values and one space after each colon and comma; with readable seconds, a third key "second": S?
{"hour": 10, "minute": 45}
